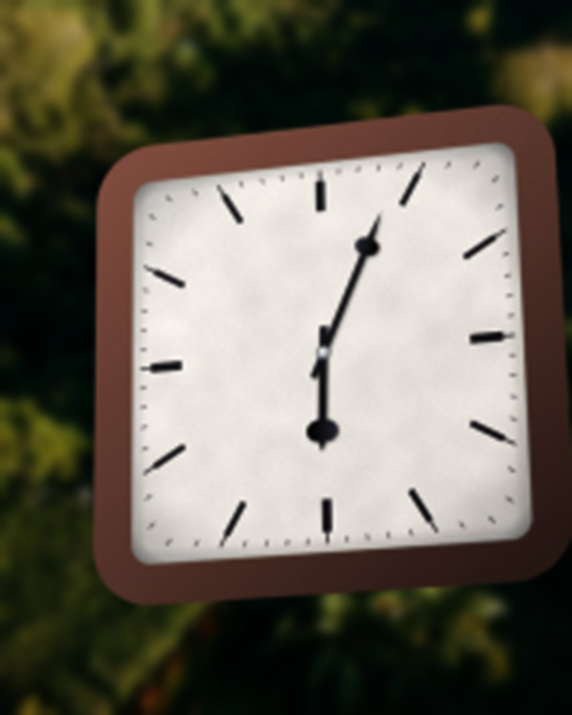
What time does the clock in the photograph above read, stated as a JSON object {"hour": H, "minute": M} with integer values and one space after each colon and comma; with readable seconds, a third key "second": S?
{"hour": 6, "minute": 4}
